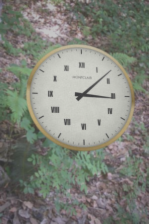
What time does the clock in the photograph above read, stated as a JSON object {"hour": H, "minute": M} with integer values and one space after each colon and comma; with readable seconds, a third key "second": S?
{"hour": 3, "minute": 8}
